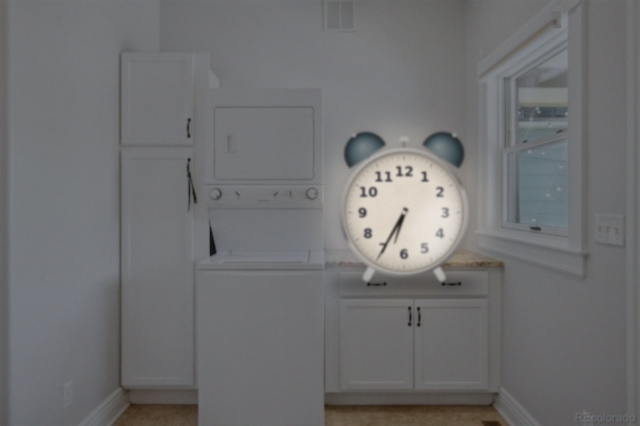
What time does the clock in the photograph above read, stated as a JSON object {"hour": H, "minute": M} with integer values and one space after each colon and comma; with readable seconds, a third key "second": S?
{"hour": 6, "minute": 35}
